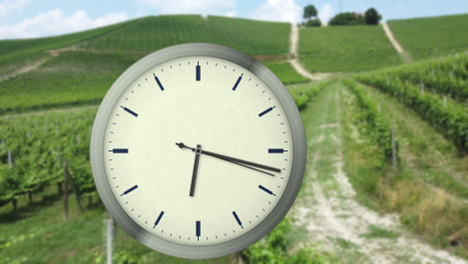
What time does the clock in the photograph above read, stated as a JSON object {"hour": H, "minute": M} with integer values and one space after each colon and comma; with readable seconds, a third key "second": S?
{"hour": 6, "minute": 17, "second": 18}
